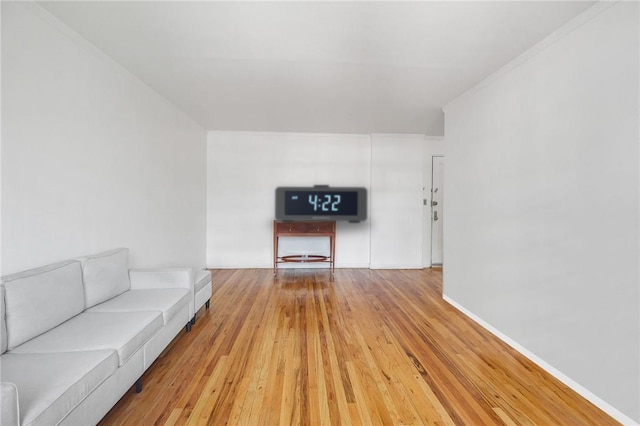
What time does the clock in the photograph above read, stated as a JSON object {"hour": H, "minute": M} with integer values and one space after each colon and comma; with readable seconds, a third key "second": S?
{"hour": 4, "minute": 22}
